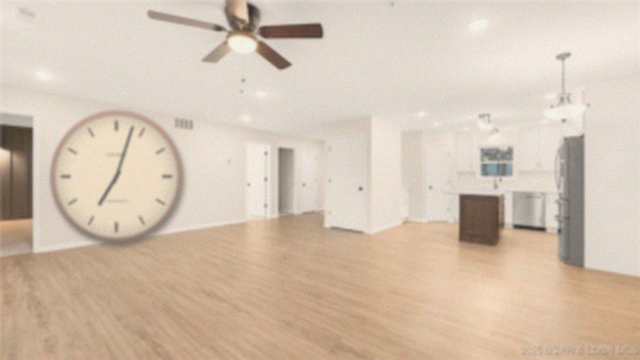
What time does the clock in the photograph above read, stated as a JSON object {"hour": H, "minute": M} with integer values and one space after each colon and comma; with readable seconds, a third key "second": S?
{"hour": 7, "minute": 3}
